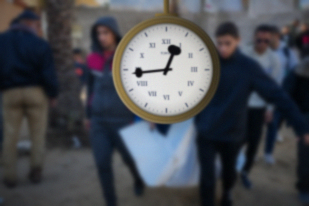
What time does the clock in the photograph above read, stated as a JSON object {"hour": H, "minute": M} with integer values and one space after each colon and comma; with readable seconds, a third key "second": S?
{"hour": 12, "minute": 44}
